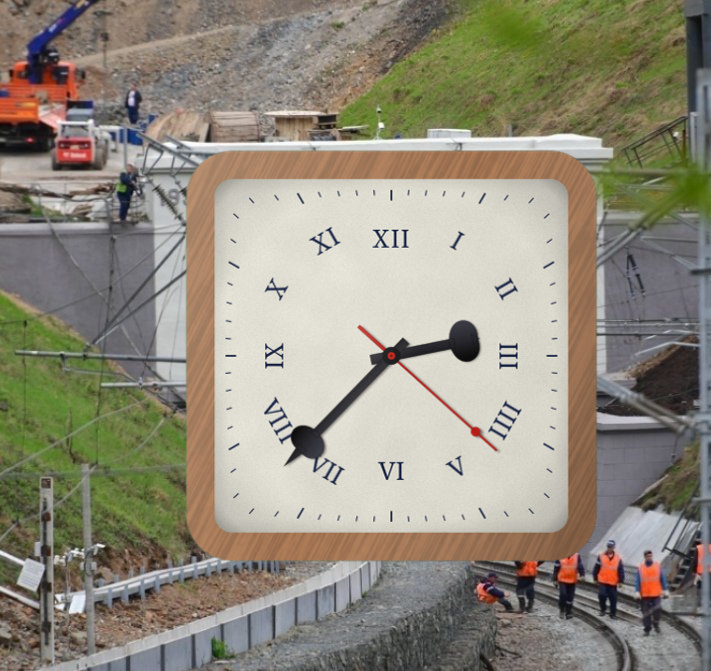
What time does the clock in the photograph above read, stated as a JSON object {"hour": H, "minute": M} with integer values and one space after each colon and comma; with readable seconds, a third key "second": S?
{"hour": 2, "minute": 37, "second": 22}
